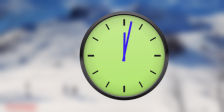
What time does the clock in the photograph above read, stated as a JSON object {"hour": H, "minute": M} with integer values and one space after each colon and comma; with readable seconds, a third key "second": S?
{"hour": 12, "minute": 2}
